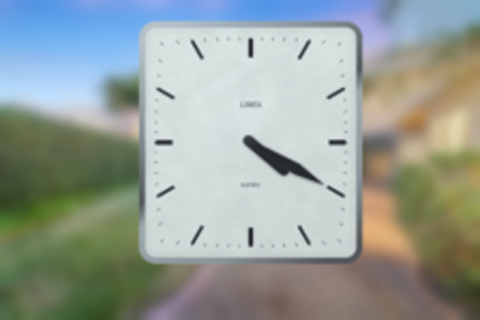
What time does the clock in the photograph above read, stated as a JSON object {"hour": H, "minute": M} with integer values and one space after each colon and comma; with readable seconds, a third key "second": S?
{"hour": 4, "minute": 20}
